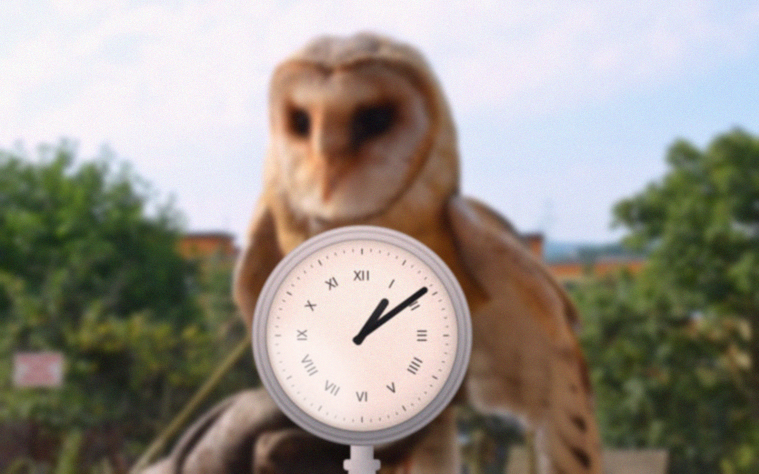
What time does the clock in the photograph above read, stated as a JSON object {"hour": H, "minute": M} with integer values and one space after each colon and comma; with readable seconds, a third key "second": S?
{"hour": 1, "minute": 9}
